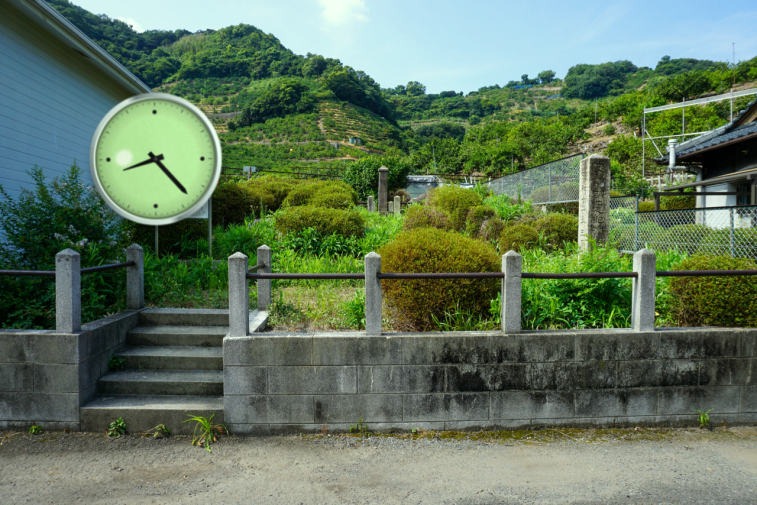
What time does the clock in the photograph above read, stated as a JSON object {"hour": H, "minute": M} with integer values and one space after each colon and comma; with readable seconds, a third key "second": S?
{"hour": 8, "minute": 23}
